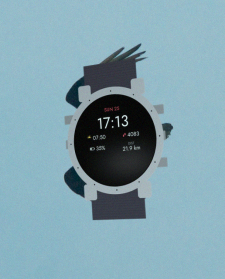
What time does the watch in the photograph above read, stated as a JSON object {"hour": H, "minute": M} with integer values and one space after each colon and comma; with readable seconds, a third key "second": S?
{"hour": 17, "minute": 13}
